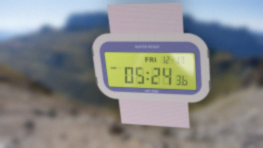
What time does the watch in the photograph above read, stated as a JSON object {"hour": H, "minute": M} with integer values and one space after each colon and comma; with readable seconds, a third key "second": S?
{"hour": 5, "minute": 24, "second": 36}
